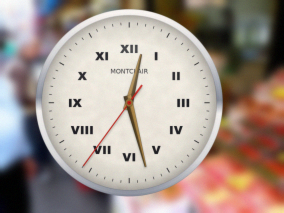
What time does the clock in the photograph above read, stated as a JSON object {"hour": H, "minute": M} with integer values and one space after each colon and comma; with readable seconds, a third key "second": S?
{"hour": 12, "minute": 27, "second": 36}
